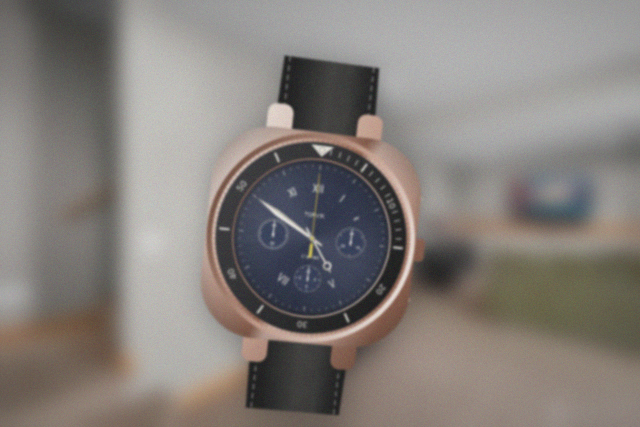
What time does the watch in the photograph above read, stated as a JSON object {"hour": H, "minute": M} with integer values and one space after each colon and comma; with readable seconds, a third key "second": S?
{"hour": 4, "minute": 50}
